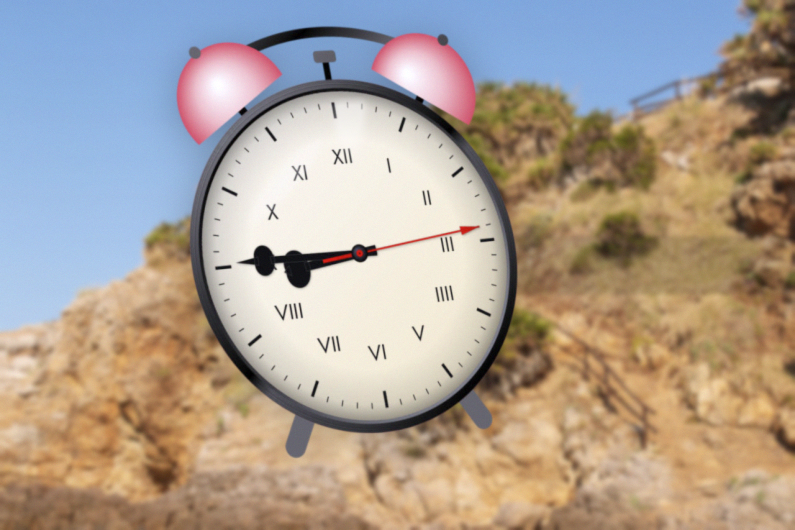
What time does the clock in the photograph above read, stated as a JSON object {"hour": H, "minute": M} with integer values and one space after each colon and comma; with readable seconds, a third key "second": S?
{"hour": 8, "minute": 45, "second": 14}
